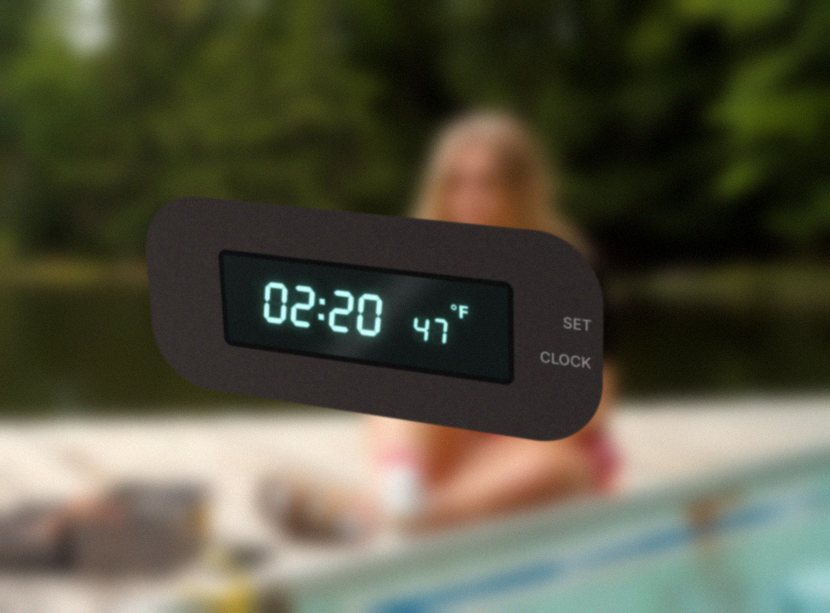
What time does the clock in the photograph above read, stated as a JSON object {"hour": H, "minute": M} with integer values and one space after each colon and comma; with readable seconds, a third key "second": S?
{"hour": 2, "minute": 20}
